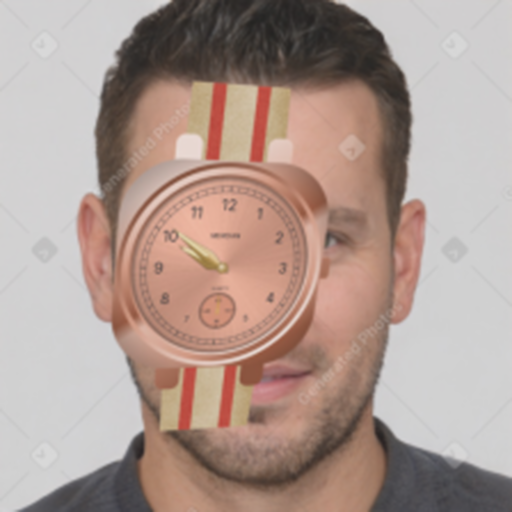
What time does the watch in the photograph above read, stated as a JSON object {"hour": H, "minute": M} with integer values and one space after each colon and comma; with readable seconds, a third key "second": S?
{"hour": 9, "minute": 51}
